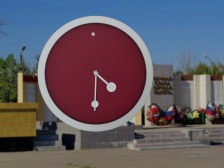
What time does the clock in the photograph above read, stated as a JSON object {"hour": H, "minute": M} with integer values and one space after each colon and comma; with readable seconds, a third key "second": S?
{"hour": 4, "minute": 31}
